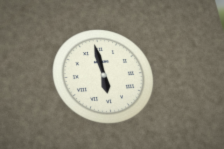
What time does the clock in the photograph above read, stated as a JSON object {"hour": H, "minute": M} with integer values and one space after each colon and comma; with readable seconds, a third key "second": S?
{"hour": 5, "minute": 59}
